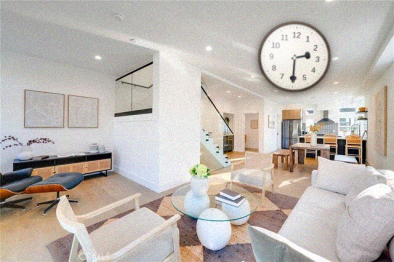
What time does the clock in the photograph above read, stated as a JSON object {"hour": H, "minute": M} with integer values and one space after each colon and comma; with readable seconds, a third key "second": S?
{"hour": 2, "minute": 30}
